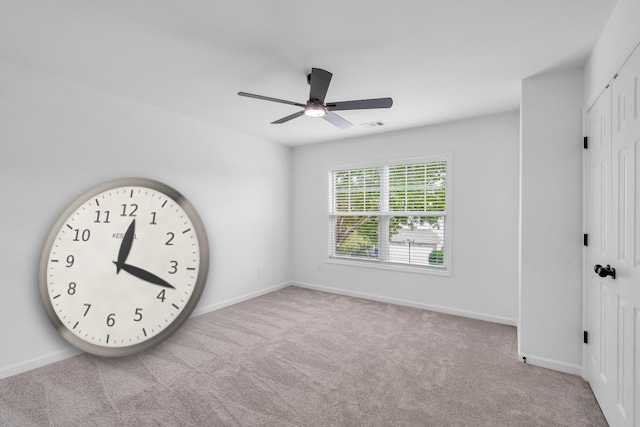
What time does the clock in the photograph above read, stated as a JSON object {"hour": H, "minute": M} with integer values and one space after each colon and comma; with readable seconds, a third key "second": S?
{"hour": 12, "minute": 18}
